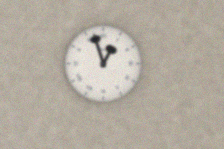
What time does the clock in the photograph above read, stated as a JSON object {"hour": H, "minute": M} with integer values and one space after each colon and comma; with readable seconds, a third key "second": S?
{"hour": 12, "minute": 57}
